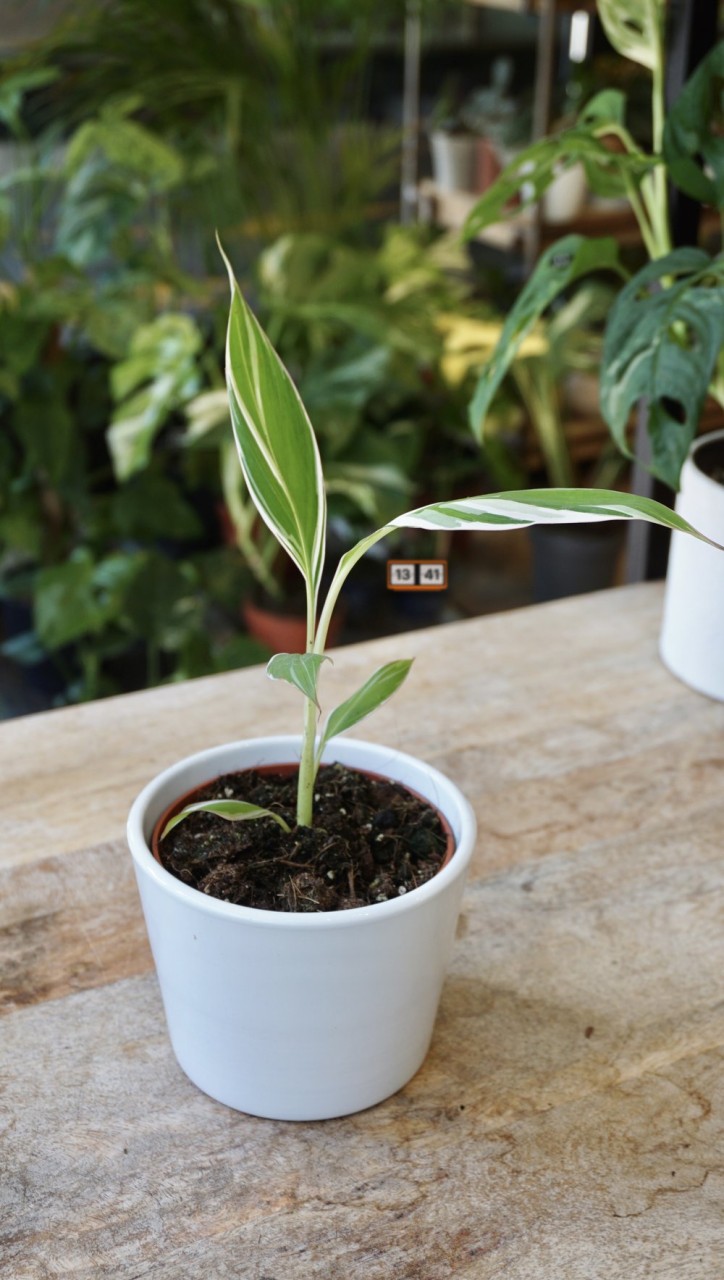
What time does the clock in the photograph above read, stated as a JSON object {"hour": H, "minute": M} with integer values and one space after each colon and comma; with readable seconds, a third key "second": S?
{"hour": 13, "minute": 41}
